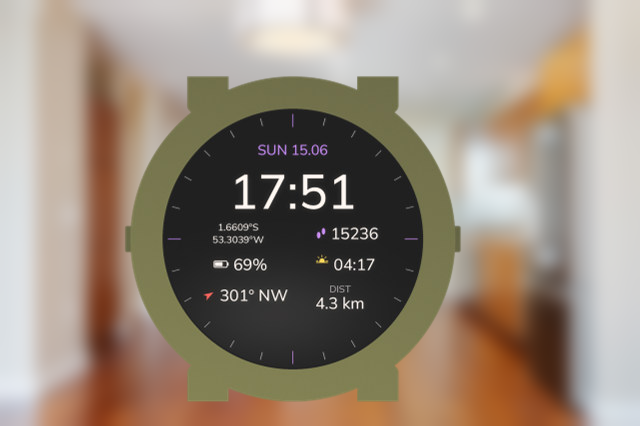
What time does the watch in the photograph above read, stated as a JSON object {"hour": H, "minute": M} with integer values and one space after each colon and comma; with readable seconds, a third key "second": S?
{"hour": 17, "minute": 51}
